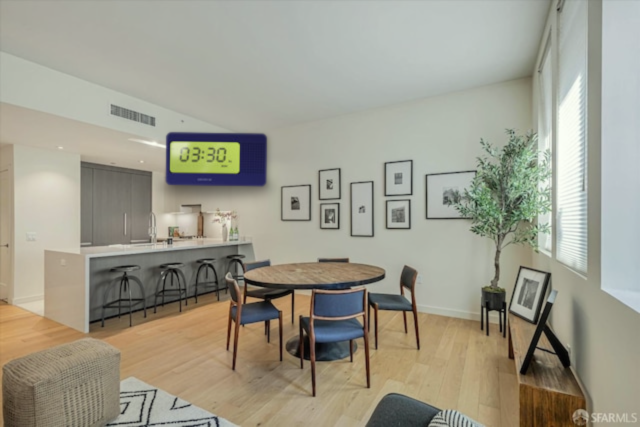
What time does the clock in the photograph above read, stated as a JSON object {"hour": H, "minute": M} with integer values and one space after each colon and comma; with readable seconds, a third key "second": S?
{"hour": 3, "minute": 30}
